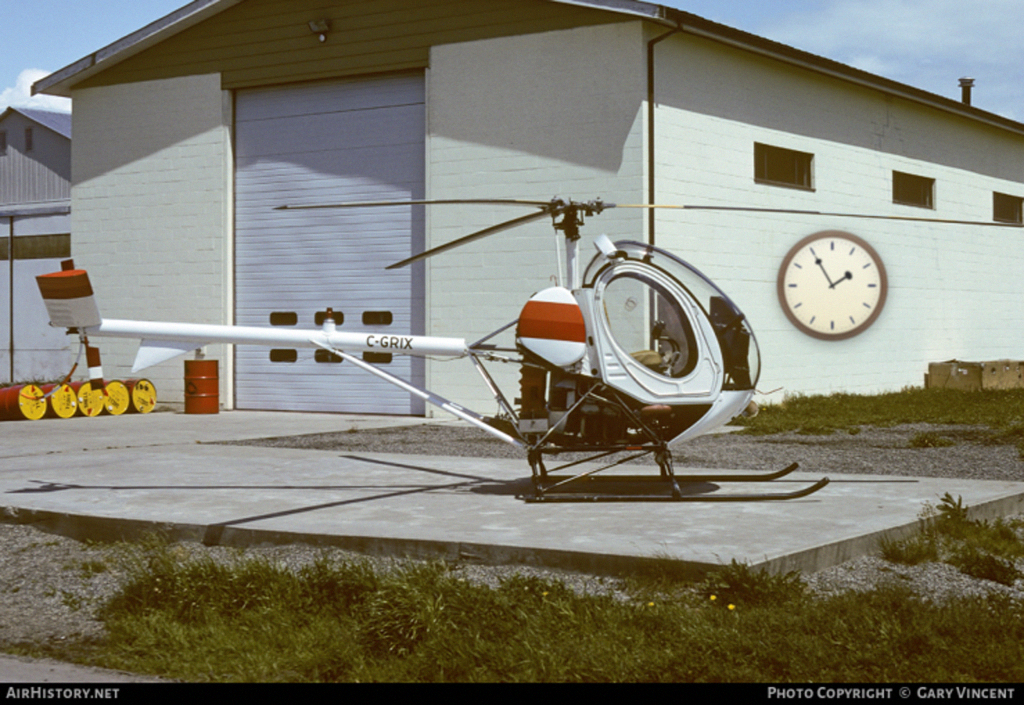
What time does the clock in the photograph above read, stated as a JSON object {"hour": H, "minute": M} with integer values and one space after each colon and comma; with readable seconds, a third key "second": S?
{"hour": 1, "minute": 55}
